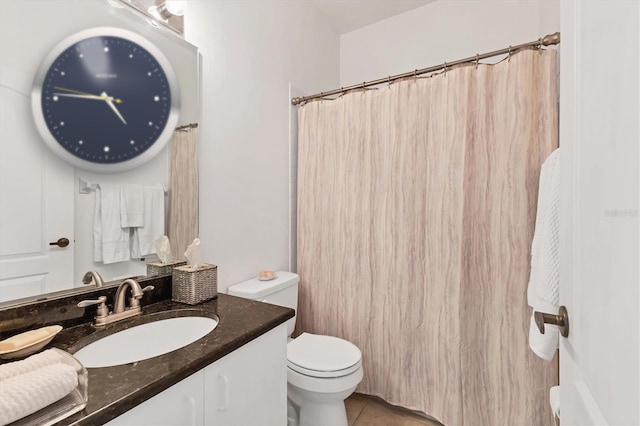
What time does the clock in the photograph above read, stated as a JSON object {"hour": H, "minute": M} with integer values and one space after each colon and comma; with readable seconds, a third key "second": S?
{"hour": 4, "minute": 45, "second": 47}
